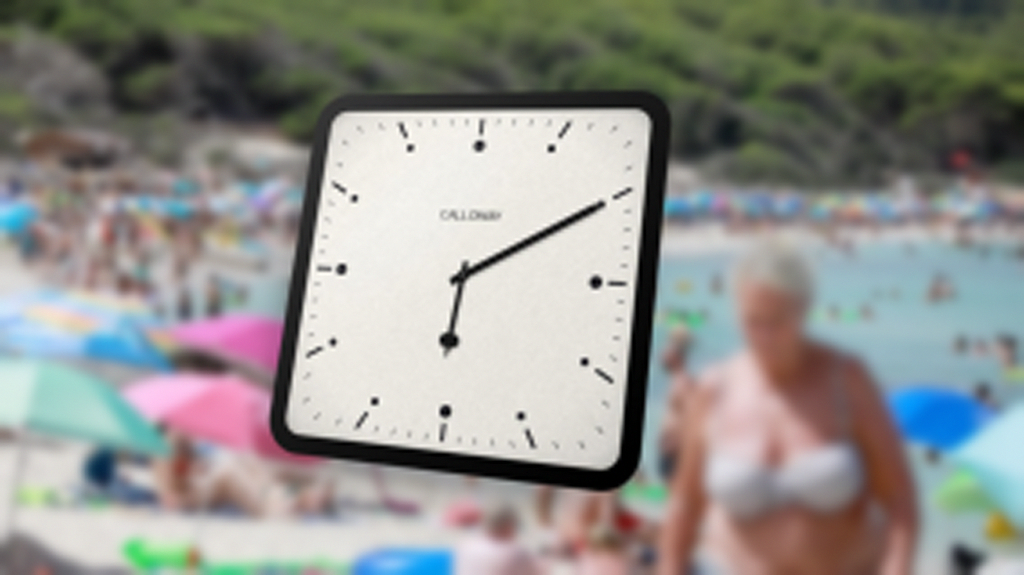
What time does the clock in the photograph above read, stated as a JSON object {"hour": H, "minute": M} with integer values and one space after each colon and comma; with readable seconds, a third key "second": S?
{"hour": 6, "minute": 10}
